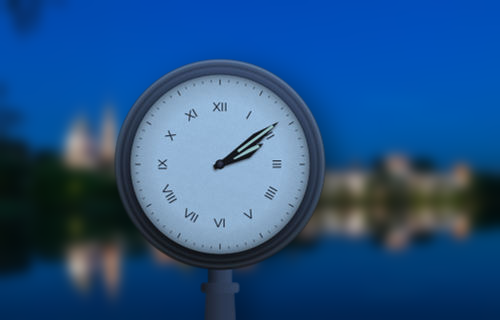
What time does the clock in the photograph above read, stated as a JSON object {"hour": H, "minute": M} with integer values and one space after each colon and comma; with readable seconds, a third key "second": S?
{"hour": 2, "minute": 9}
